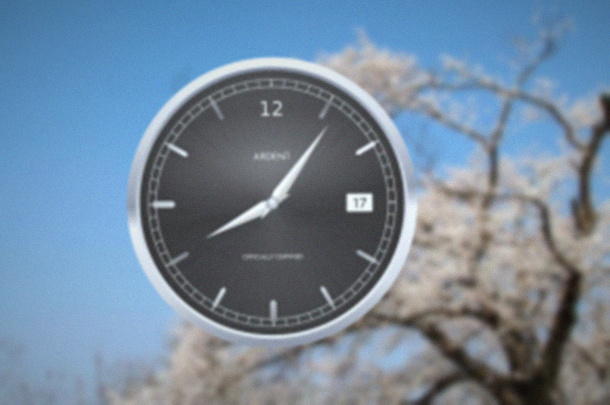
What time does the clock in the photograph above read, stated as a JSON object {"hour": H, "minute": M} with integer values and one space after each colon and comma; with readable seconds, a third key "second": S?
{"hour": 8, "minute": 6}
